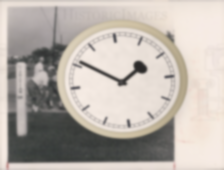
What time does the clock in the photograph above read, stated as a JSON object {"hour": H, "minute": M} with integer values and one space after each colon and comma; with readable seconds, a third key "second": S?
{"hour": 1, "minute": 51}
